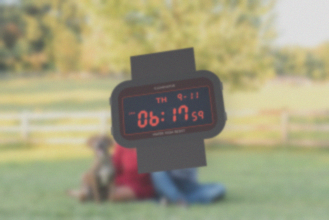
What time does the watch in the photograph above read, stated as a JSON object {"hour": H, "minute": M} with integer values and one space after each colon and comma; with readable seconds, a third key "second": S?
{"hour": 6, "minute": 17}
